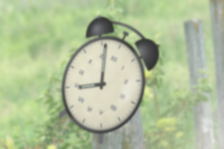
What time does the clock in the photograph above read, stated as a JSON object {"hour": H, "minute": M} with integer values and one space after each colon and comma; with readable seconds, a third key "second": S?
{"hour": 7, "minute": 56}
